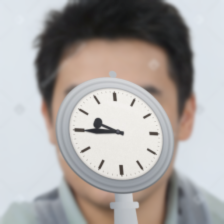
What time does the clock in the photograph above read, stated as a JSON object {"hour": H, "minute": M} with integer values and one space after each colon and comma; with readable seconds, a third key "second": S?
{"hour": 9, "minute": 45}
